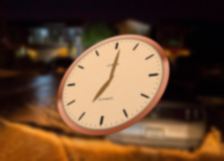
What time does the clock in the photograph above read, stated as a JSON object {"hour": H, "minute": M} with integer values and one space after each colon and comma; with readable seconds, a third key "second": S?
{"hour": 7, "minute": 1}
